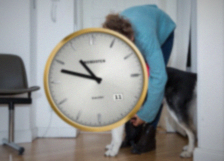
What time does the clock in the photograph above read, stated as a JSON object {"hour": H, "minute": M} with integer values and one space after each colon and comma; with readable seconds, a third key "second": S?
{"hour": 10, "minute": 48}
